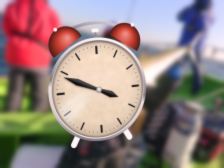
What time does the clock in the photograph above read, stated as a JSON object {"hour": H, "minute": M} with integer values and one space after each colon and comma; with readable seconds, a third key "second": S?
{"hour": 3, "minute": 49}
